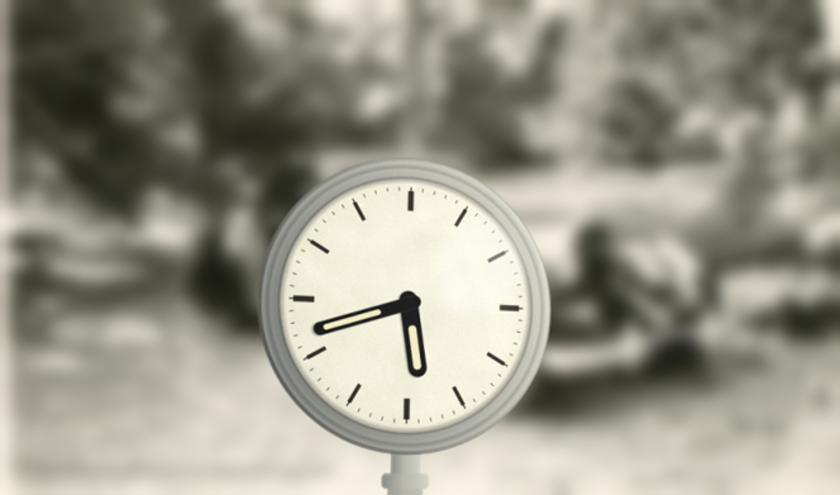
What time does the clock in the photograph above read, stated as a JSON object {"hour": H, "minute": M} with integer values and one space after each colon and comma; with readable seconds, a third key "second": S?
{"hour": 5, "minute": 42}
